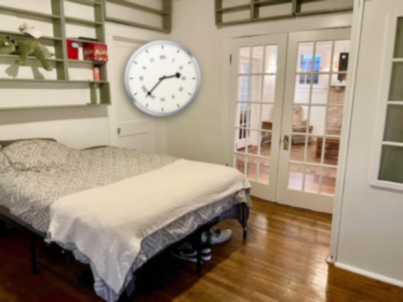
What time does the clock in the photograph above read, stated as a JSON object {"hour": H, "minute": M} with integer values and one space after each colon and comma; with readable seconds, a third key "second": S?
{"hour": 2, "minute": 37}
